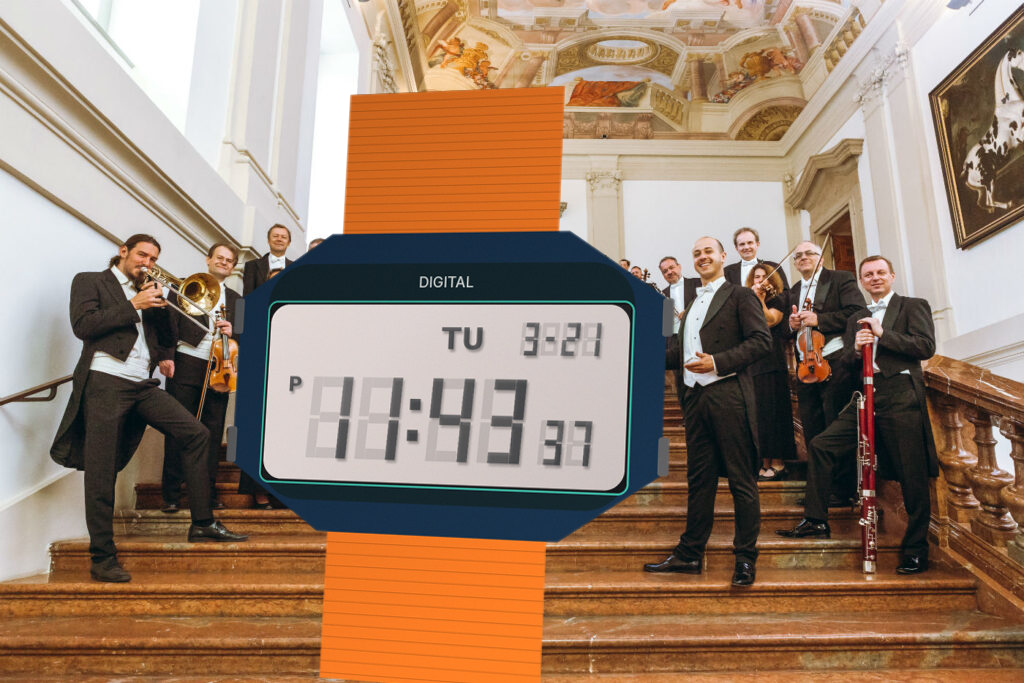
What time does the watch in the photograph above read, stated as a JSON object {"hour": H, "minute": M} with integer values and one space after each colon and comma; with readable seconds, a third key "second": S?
{"hour": 11, "minute": 43, "second": 37}
